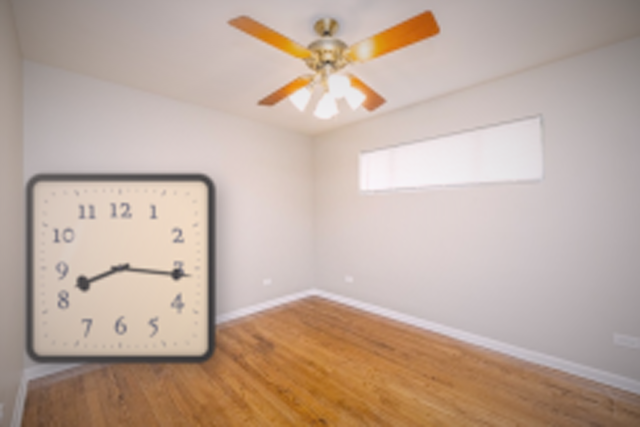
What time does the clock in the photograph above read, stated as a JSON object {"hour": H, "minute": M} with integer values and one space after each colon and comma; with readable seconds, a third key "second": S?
{"hour": 8, "minute": 16}
